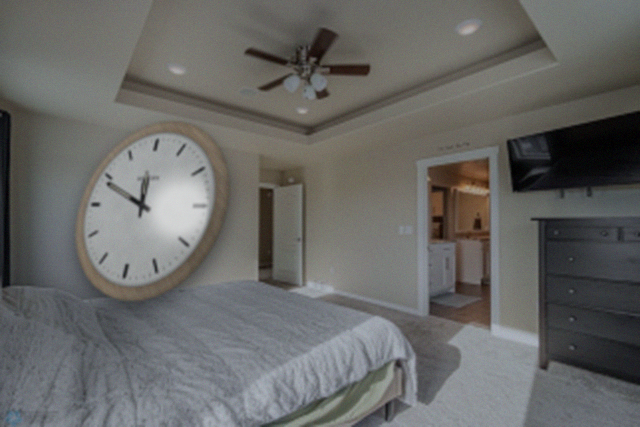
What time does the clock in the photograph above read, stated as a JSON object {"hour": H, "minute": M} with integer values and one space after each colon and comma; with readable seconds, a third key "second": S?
{"hour": 11, "minute": 49}
